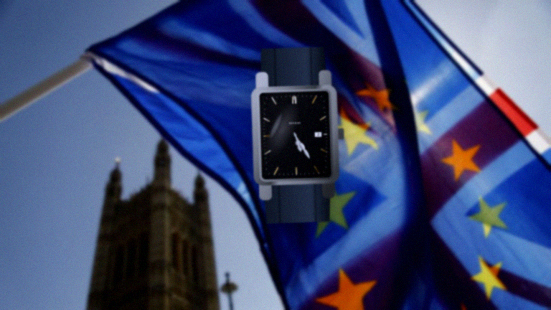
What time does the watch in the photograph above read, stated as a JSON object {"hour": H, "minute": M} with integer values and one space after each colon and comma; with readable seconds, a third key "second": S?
{"hour": 5, "minute": 25}
